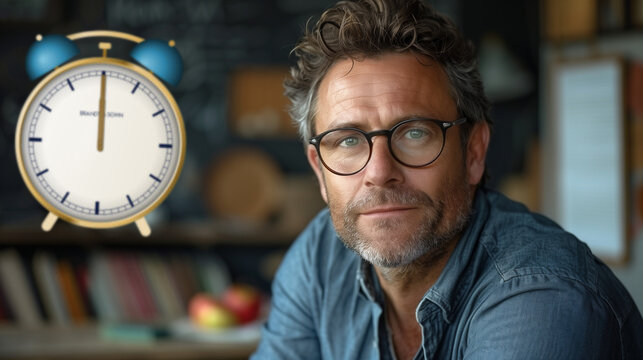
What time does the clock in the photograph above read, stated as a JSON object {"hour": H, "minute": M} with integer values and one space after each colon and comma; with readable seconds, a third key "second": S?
{"hour": 12, "minute": 0}
